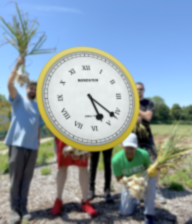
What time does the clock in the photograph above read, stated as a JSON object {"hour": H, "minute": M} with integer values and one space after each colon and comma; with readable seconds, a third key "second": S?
{"hour": 5, "minute": 22}
